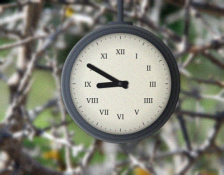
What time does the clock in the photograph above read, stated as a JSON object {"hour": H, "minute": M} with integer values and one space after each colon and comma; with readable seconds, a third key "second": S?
{"hour": 8, "minute": 50}
